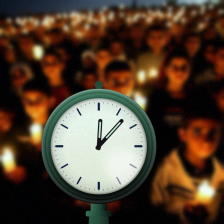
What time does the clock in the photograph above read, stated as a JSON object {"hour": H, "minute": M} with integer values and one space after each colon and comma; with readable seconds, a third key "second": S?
{"hour": 12, "minute": 7}
